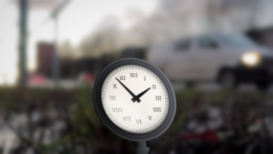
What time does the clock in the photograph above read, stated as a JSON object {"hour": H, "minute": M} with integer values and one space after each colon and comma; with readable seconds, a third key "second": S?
{"hour": 1, "minute": 53}
